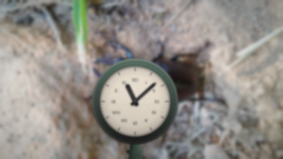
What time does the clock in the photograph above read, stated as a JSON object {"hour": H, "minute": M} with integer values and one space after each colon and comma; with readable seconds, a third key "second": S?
{"hour": 11, "minute": 8}
